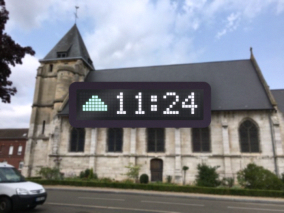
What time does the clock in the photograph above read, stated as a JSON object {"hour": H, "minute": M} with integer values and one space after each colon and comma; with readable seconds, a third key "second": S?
{"hour": 11, "minute": 24}
